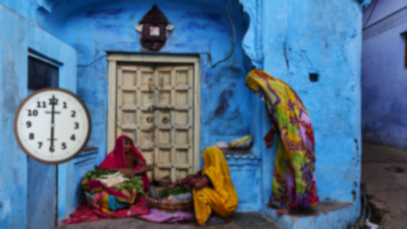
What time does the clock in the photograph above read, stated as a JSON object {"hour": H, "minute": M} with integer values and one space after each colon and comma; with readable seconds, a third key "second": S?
{"hour": 6, "minute": 0}
